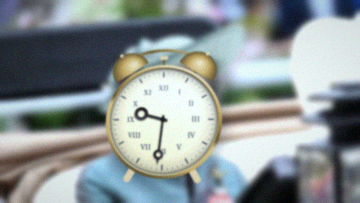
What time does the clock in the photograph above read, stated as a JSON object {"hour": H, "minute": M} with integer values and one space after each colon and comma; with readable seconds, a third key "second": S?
{"hour": 9, "minute": 31}
